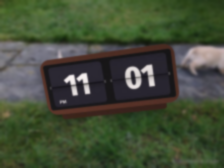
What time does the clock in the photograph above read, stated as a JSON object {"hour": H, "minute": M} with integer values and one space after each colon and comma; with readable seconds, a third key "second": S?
{"hour": 11, "minute": 1}
